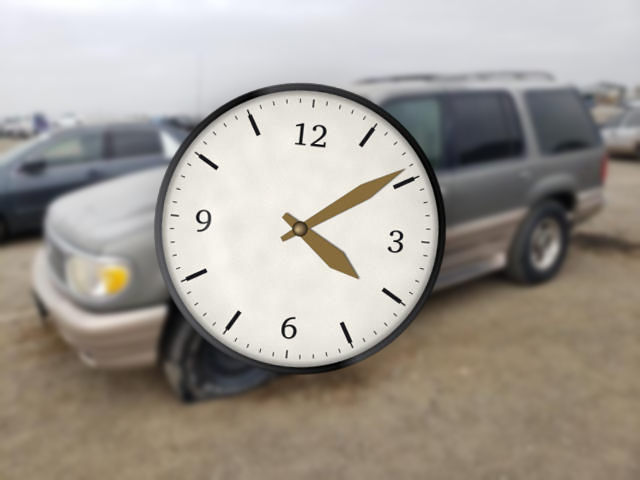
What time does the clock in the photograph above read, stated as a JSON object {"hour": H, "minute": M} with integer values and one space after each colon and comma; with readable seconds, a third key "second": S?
{"hour": 4, "minute": 9}
